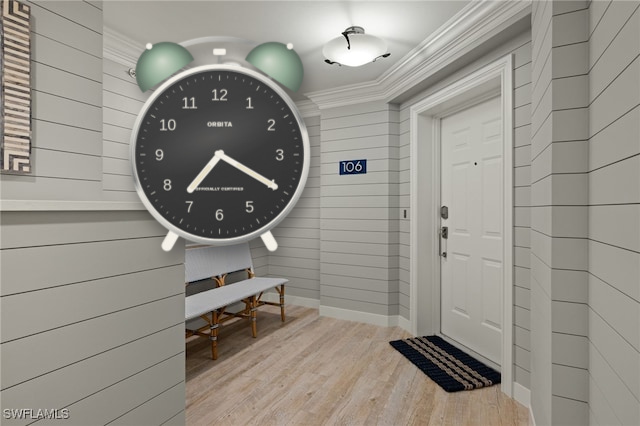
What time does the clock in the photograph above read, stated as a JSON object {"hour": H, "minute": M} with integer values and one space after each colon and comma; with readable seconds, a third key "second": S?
{"hour": 7, "minute": 20}
